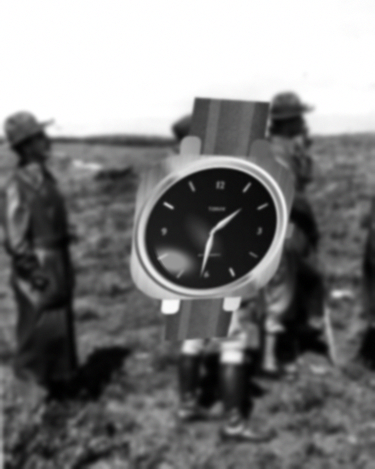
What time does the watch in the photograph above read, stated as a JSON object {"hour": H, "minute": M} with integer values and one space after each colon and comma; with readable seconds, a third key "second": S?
{"hour": 1, "minute": 31}
